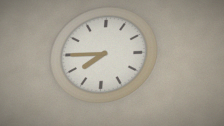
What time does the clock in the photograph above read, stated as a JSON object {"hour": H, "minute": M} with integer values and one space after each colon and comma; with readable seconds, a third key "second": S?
{"hour": 7, "minute": 45}
